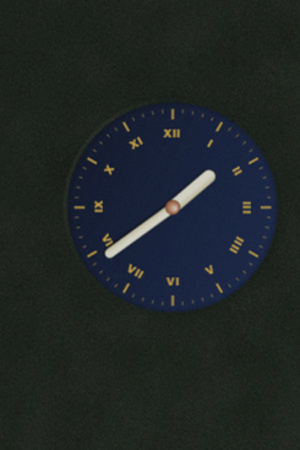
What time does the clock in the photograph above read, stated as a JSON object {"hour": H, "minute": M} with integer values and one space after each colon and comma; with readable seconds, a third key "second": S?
{"hour": 1, "minute": 39}
